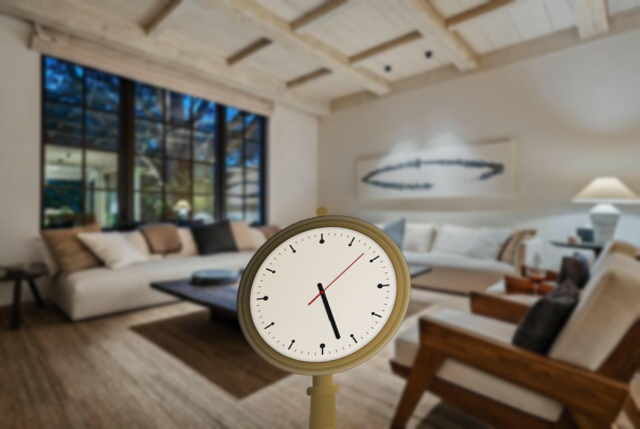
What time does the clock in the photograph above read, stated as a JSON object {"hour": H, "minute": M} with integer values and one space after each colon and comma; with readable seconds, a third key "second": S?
{"hour": 5, "minute": 27, "second": 8}
